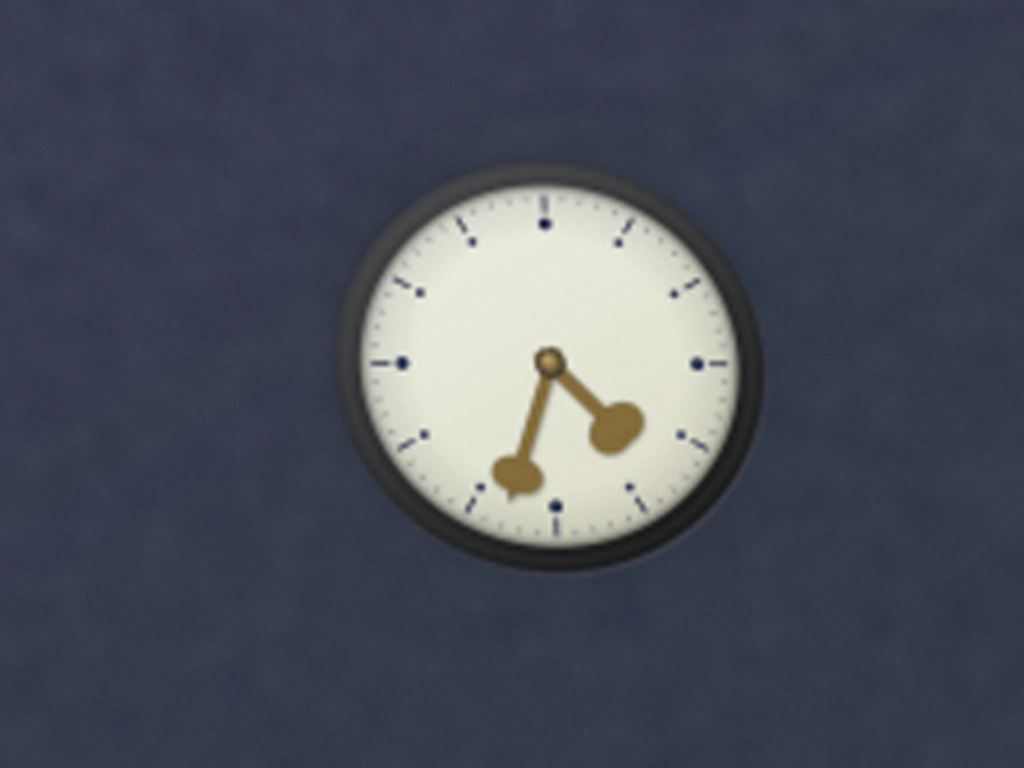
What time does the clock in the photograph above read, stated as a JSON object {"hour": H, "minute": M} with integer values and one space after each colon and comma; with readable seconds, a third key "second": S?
{"hour": 4, "minute": 33}
